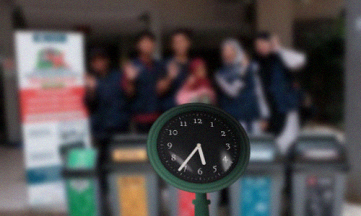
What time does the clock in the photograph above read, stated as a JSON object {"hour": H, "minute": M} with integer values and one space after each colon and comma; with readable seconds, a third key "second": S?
{"hour": 5, "minute": 36}
